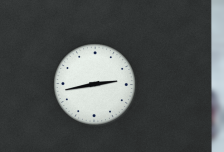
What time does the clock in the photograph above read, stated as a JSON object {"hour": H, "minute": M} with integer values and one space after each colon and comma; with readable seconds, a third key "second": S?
{"hour": 2, "minute": 43}
